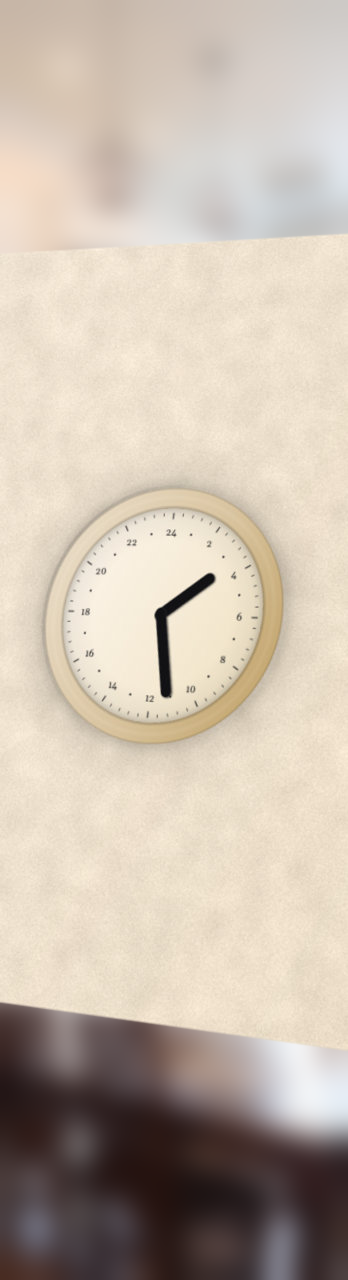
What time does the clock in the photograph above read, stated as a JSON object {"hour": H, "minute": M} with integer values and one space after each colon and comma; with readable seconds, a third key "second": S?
{"hour": 3, "minute": 28}
